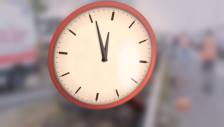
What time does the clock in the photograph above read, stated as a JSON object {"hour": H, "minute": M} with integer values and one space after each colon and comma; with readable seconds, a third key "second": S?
{"hour": 11, "minute": 56}
